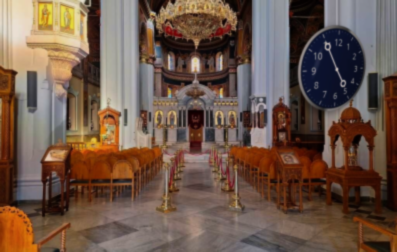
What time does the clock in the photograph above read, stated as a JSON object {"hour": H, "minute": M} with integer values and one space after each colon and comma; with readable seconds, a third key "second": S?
{"hour": 4, "minute": 55}
